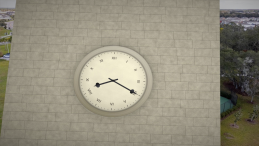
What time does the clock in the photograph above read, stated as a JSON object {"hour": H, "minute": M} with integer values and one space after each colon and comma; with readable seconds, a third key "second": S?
{"hour": 8, "minute": 20}
